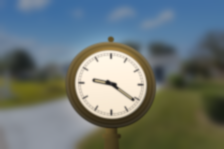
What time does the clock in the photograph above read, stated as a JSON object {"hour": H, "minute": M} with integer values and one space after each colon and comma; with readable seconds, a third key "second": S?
{"hour": 9, "minute": 21}
